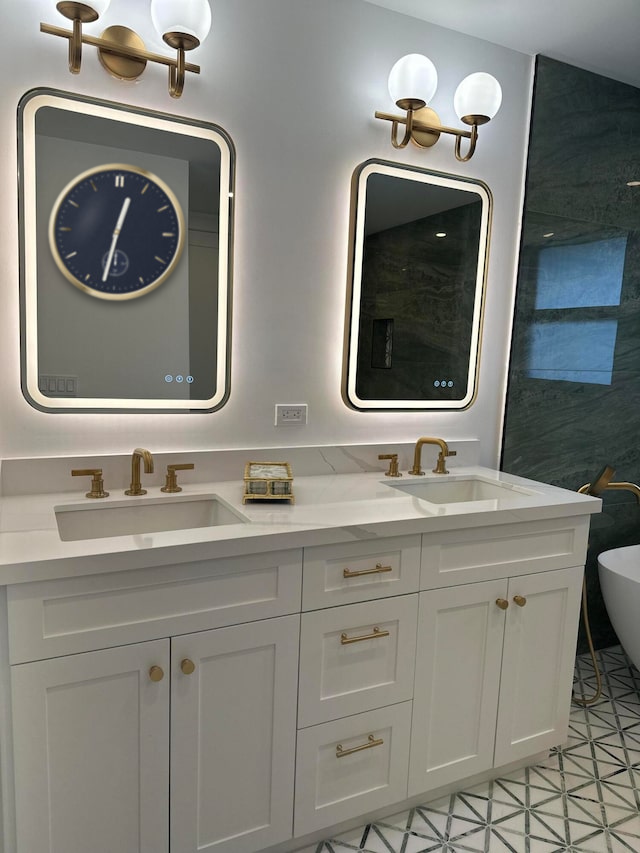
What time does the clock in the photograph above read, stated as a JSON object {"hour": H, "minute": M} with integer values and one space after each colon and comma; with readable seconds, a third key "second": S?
{"hour": 12, "minute": 32}
